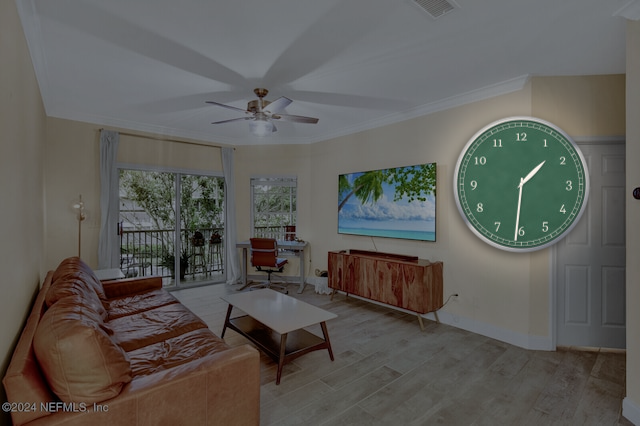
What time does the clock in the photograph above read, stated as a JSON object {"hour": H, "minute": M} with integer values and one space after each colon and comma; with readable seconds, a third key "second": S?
{"hour": 1, "minute": 31}
